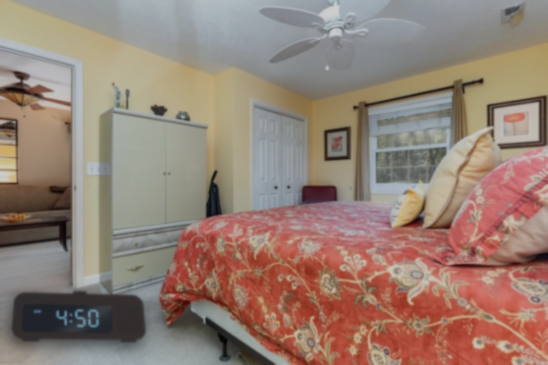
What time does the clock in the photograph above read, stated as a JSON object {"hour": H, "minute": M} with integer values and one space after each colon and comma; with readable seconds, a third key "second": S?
{"hour": 4, "minute": 50}
